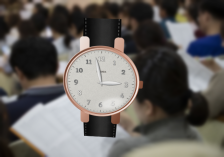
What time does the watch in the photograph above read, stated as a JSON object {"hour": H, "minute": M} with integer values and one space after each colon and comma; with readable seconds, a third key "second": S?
{"hour": 2, "minute": 58}
